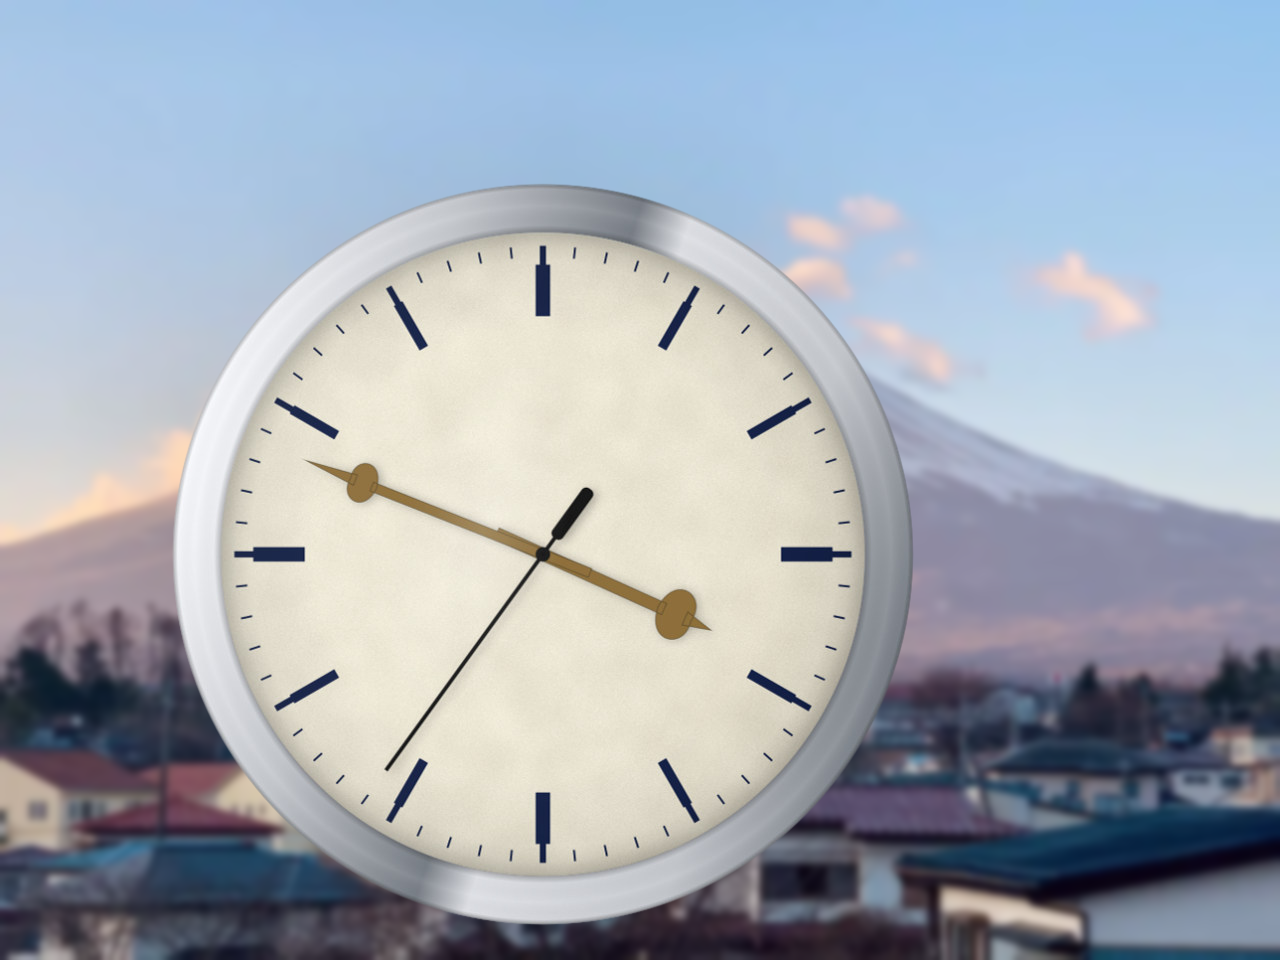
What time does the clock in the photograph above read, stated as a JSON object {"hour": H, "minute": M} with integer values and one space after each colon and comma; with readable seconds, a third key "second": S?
{"hour": 3, "minute": 48, "second": 36}
